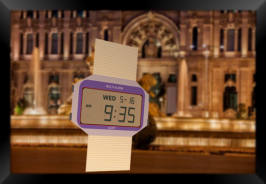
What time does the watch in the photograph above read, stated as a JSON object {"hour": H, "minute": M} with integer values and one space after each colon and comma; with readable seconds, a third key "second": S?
{"hour": 9, "minute": 35}
